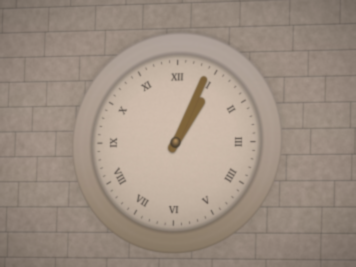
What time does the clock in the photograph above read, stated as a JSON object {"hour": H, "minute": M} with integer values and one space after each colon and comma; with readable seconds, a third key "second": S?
{"hour": 1, "minute": 4}
